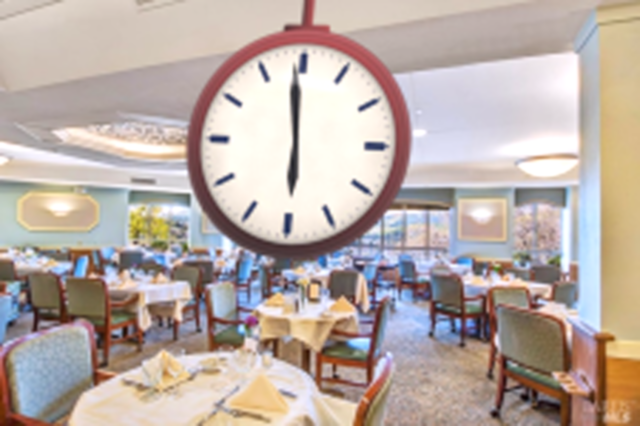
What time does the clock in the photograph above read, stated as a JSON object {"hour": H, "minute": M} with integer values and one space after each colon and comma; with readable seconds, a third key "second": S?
{"hour": 5, "minute": 59}
